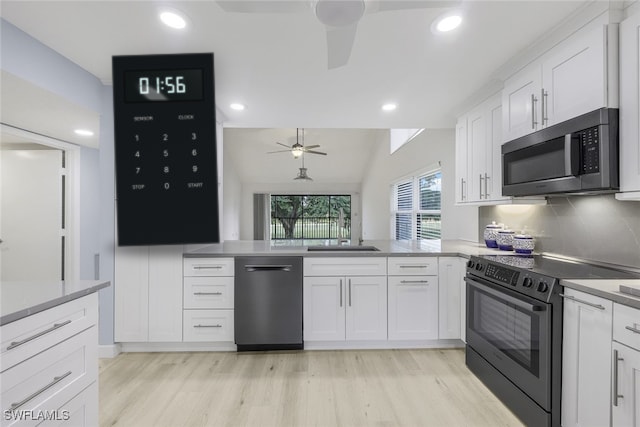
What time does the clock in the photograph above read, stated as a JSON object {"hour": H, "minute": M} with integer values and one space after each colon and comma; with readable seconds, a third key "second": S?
{"hour": 1, "minute": 56}
